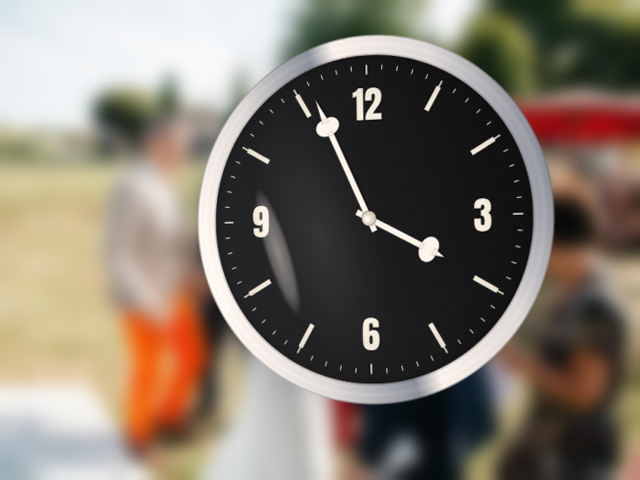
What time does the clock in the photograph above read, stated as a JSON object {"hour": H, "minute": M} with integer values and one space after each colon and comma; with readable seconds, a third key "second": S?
{"hour": 3, "minute": 56}
